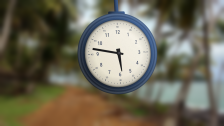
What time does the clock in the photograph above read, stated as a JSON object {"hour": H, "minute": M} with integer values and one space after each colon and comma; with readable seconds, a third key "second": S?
{"hour": 5, "minute": 47}
